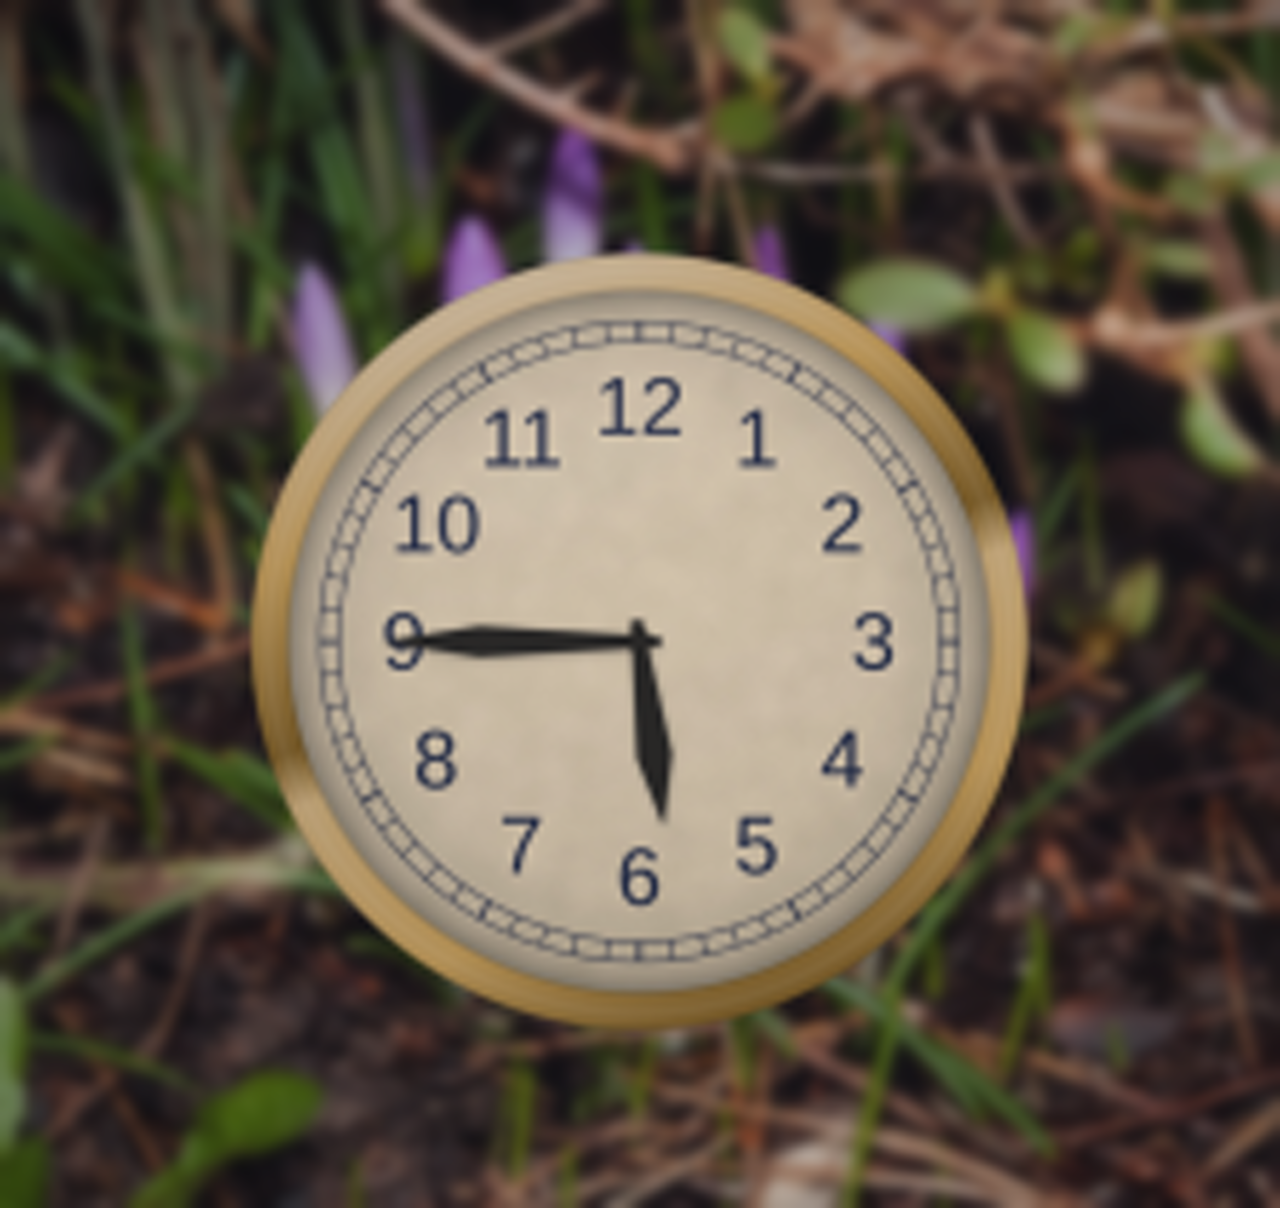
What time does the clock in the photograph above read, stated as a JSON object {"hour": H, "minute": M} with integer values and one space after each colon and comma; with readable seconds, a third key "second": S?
{"hour": 5, "minute": 45}
